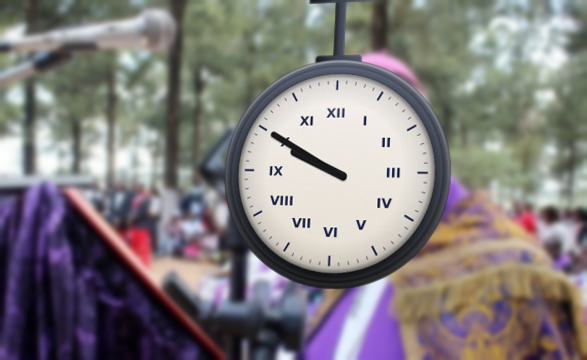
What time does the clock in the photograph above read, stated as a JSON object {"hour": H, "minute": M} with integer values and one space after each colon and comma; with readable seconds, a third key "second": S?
{"hour": 9, "minute": 50}
